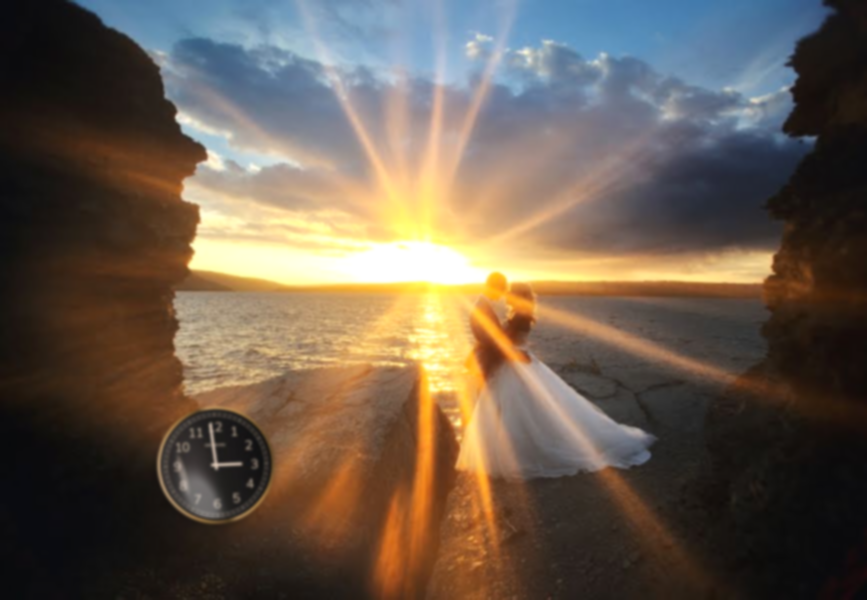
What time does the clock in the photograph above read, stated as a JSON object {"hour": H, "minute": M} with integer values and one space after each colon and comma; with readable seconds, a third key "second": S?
{"hour": 2, "minute": 59}
